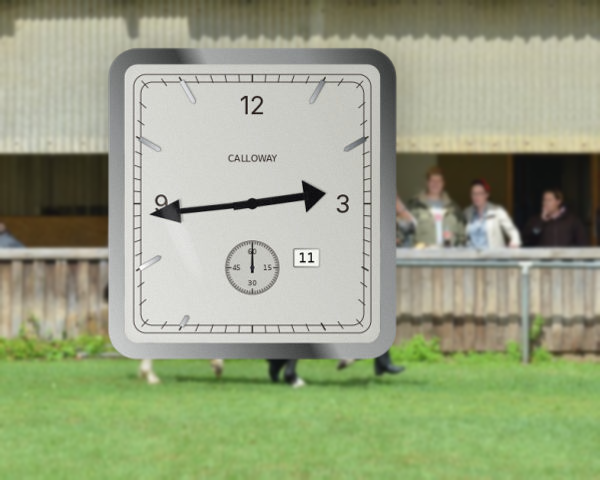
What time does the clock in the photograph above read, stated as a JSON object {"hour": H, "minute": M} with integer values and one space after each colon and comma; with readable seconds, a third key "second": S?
{"hour": 2, "minute": 44}
